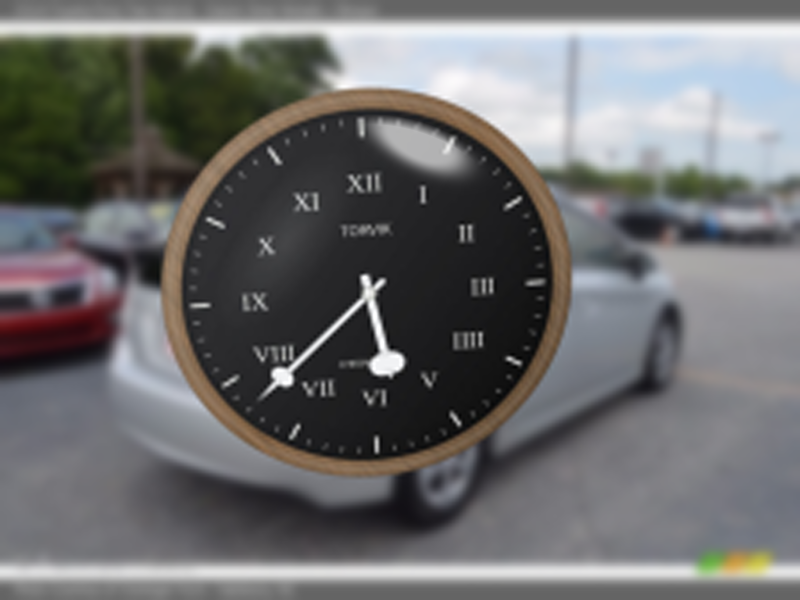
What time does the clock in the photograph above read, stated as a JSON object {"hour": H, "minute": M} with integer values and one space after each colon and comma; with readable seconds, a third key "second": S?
{"hour": 5, "minute": 38}
